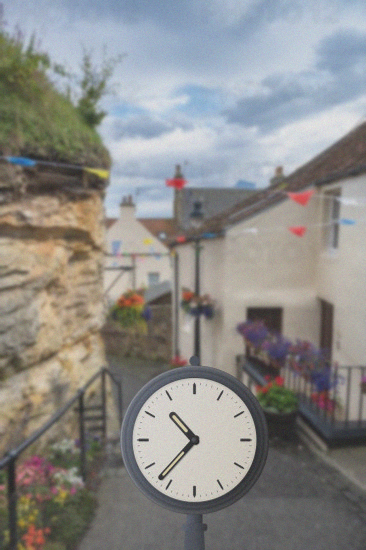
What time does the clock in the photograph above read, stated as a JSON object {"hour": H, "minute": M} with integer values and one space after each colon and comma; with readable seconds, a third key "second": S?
{"hour": 10, "minute": 37}
